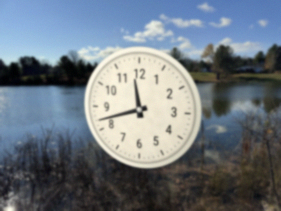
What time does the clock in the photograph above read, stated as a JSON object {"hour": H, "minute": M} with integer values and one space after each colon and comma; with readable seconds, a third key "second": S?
{"hour": 11, "minute": 42}
